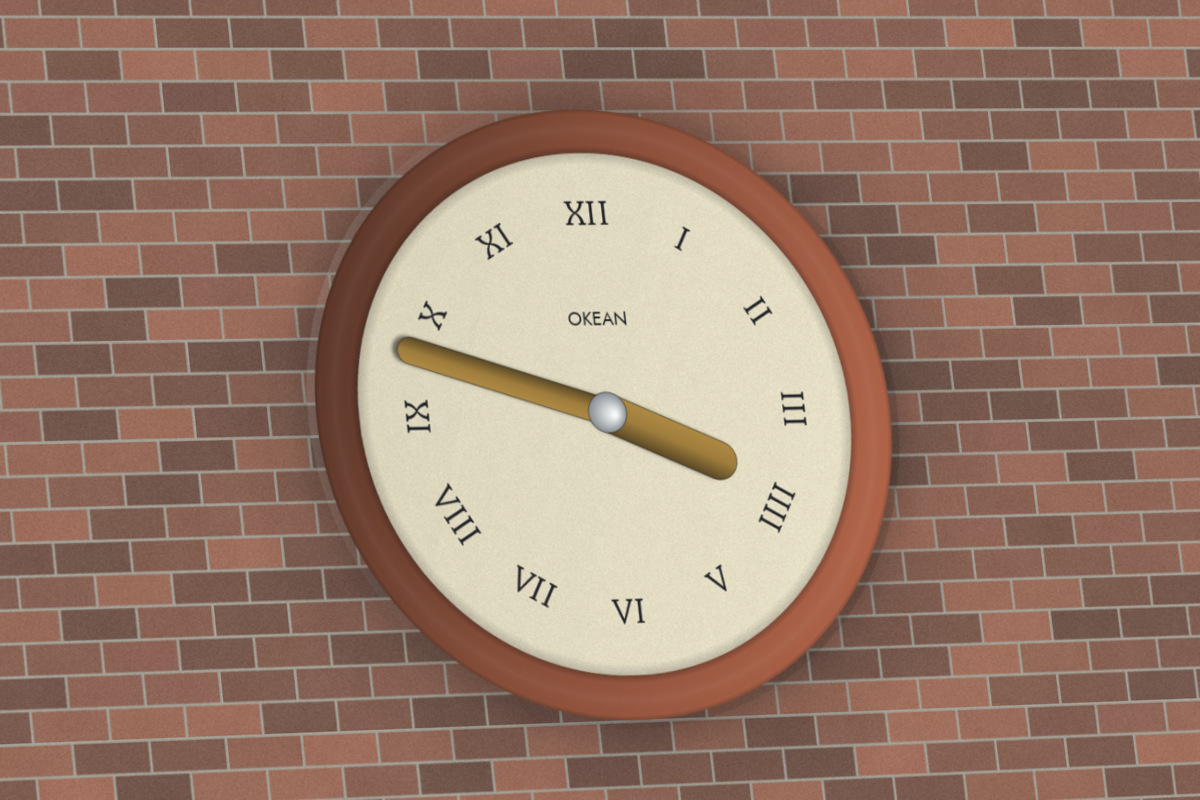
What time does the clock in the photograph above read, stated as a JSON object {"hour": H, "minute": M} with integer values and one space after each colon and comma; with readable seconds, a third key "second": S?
{"hour": 3, "minute": 48}
